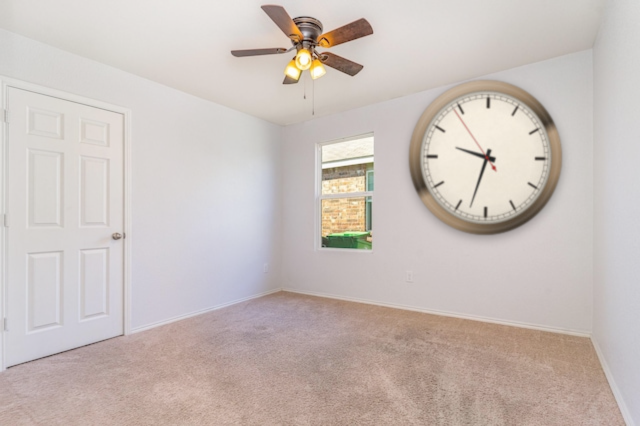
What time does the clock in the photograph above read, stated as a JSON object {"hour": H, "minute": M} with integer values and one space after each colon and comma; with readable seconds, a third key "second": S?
{"hour": 9, "minute": 32, "second": 54}
